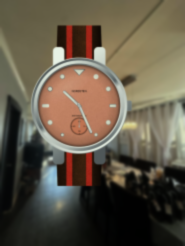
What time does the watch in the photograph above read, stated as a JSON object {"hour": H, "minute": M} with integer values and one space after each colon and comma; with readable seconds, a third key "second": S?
{"hour": 10, "minute": 26}
